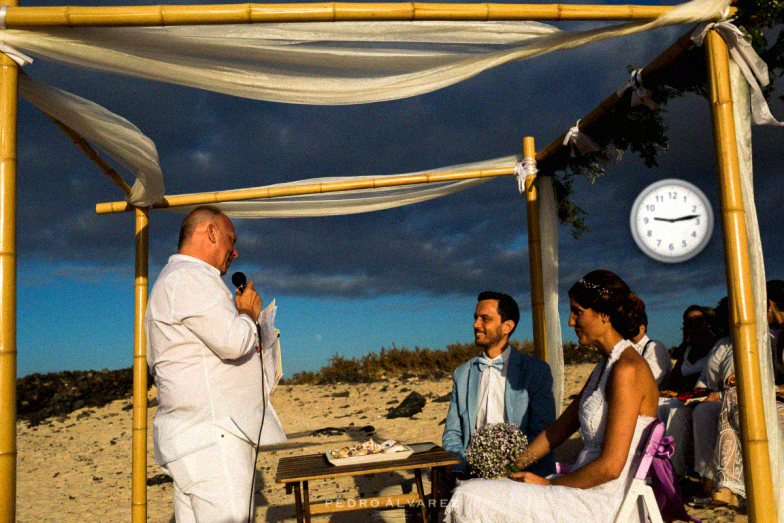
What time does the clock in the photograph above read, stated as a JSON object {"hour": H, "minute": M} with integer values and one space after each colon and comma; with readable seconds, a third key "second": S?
{"hour": 9, "minute": 13}
